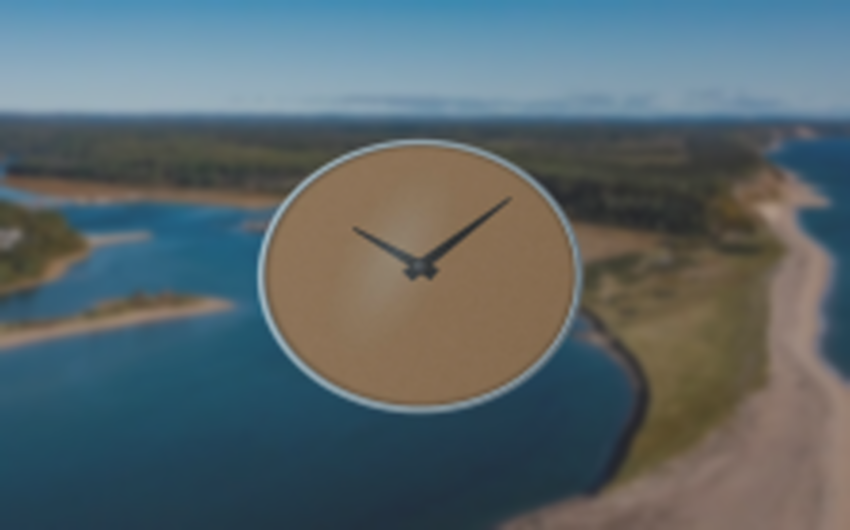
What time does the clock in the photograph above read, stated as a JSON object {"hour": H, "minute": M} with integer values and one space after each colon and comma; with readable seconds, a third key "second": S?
{"hour": 10, "minute": 8}
